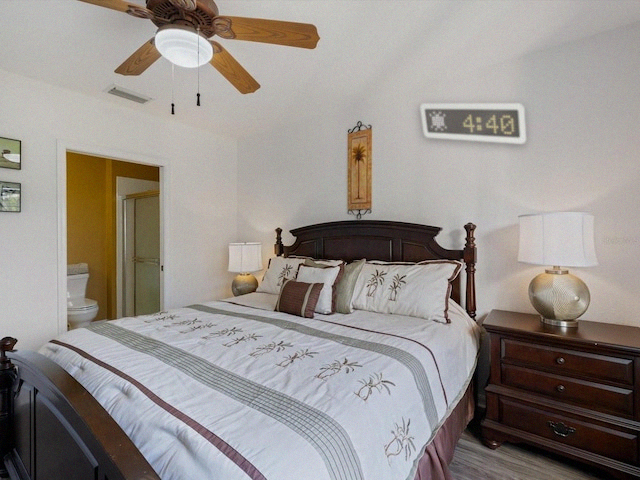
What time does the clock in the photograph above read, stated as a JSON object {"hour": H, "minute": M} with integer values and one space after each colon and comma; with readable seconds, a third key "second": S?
{"hour": 4, "minute": 40}
